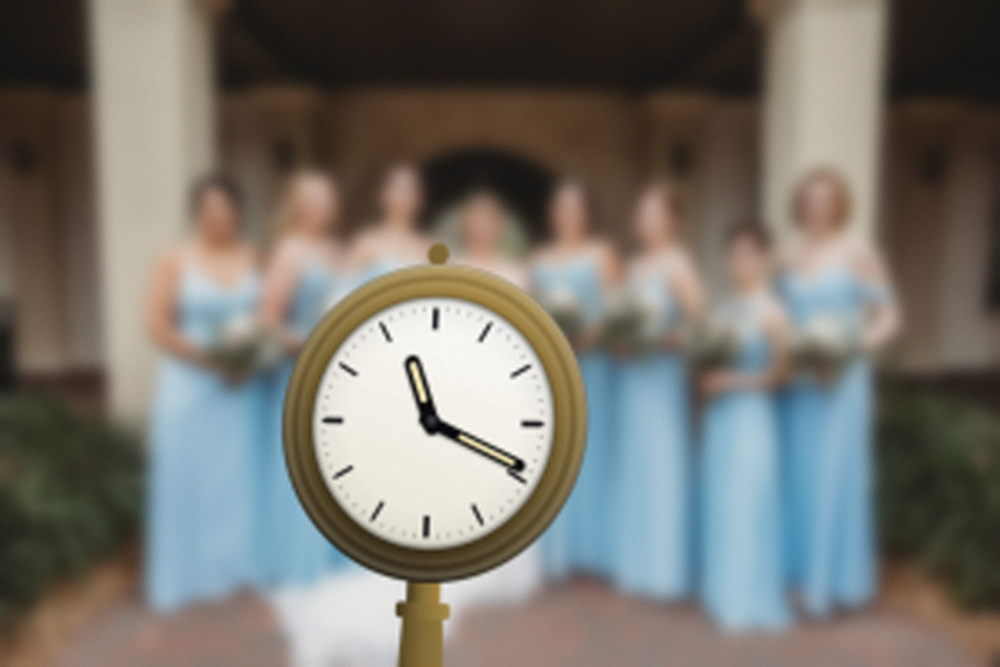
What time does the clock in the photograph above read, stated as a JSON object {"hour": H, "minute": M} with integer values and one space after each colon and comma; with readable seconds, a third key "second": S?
{"hour": 11, "minute": 19}
